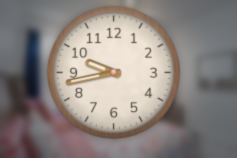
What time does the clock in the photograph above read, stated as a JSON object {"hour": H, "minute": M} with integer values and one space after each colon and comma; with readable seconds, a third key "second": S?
{"hour": 9, "minute": 43}
